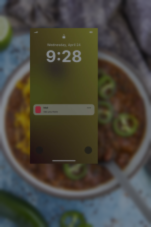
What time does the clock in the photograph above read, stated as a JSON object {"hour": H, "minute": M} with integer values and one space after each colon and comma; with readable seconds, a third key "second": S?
{"hour": 9, "minute": 28}
